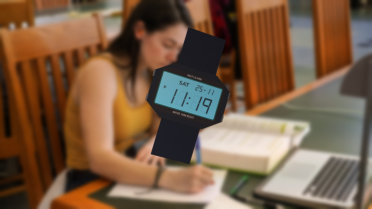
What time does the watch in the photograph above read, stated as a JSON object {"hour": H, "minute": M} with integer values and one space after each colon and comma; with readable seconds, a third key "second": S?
{"hour": 11, "minute": 19}
